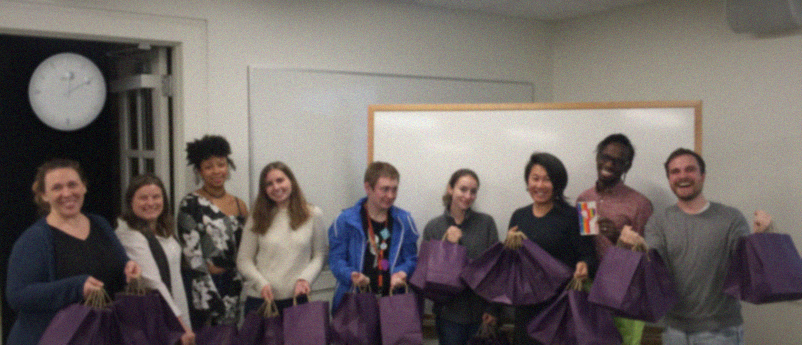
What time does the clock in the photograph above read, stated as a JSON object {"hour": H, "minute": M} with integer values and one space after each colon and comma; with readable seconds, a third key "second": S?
{"hour": 12, "minute": 10}
